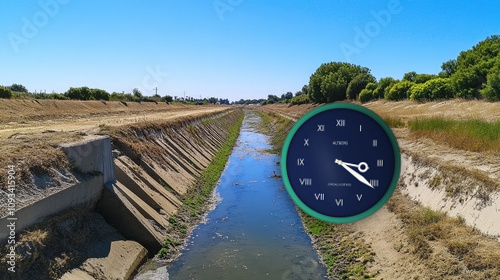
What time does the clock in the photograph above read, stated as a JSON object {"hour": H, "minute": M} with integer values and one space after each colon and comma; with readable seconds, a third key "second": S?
{"hour": 3, "minute": 21}
